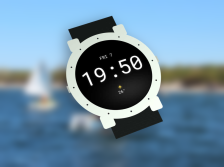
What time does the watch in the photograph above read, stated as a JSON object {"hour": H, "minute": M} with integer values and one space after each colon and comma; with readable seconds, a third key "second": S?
{"hour": 19, "minute": 50}
